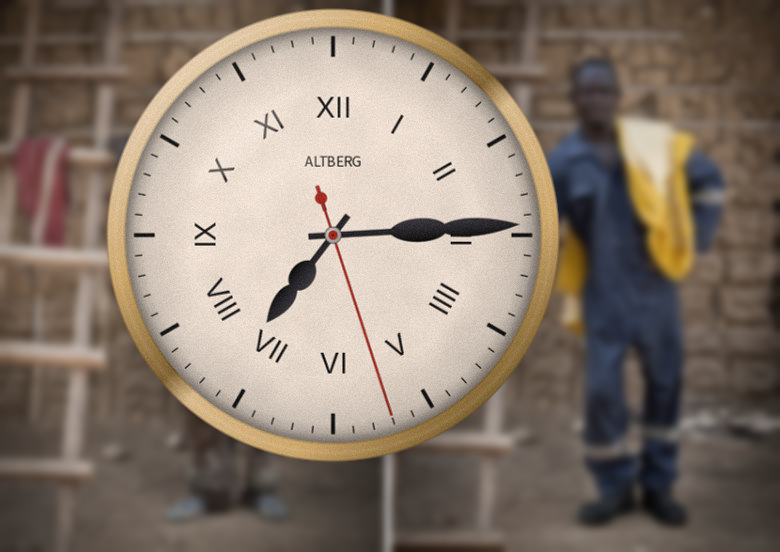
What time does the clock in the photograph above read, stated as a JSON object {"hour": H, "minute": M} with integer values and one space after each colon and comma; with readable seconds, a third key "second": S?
{"hour": 7, "minute": 14, "second": 27}
